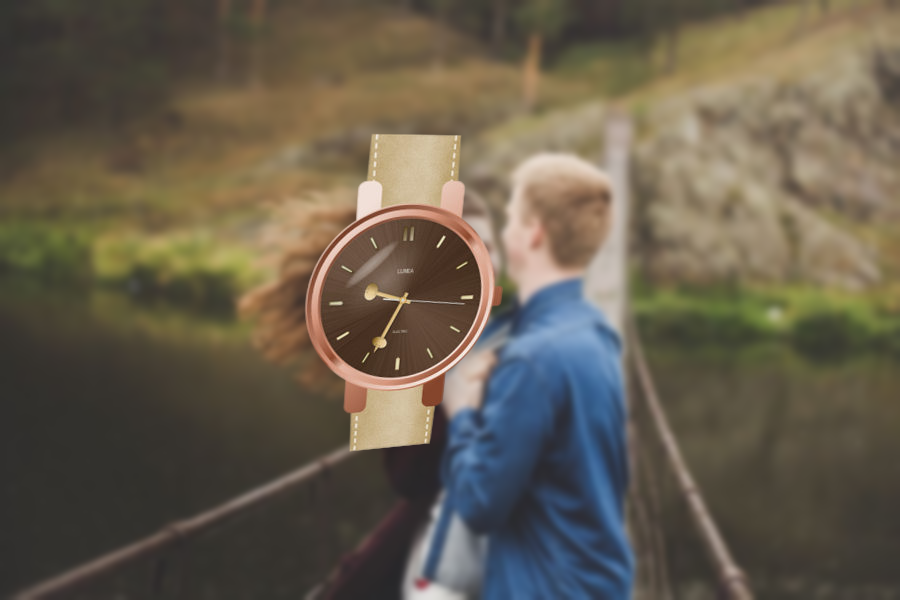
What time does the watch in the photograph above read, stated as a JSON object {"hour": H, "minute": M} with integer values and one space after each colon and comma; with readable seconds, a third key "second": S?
{"hour": 9, "minute": 34, "second": 16}
